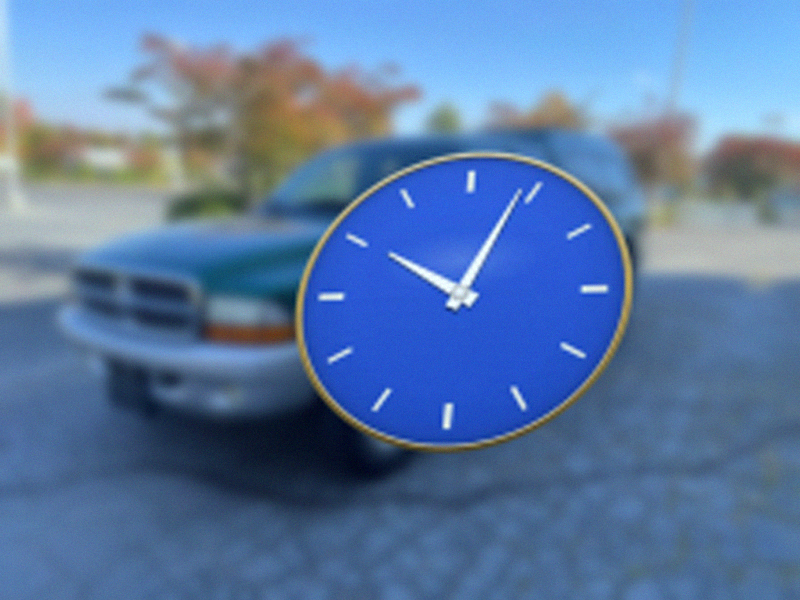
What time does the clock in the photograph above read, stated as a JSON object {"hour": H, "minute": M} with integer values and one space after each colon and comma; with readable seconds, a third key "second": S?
{"hour": 10, "minute": 4}
